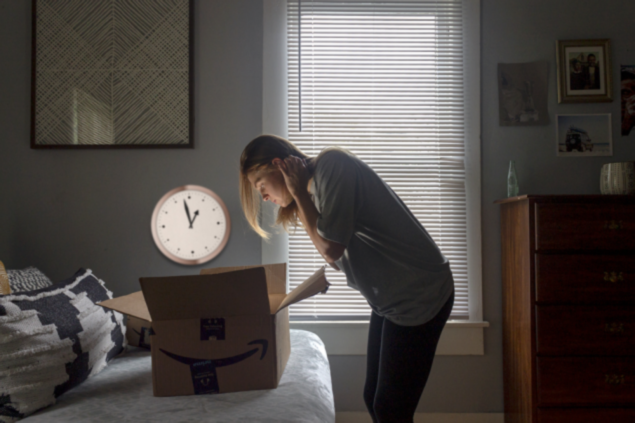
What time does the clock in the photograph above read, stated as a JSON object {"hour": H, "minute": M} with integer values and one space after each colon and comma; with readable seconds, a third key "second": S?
{"hour": 12, "minute": 58}
